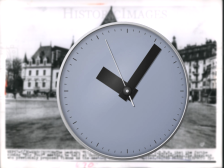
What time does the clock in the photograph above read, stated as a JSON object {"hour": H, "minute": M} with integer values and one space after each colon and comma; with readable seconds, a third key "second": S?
{"hour": 10, "minute": 5, "second": 56}
